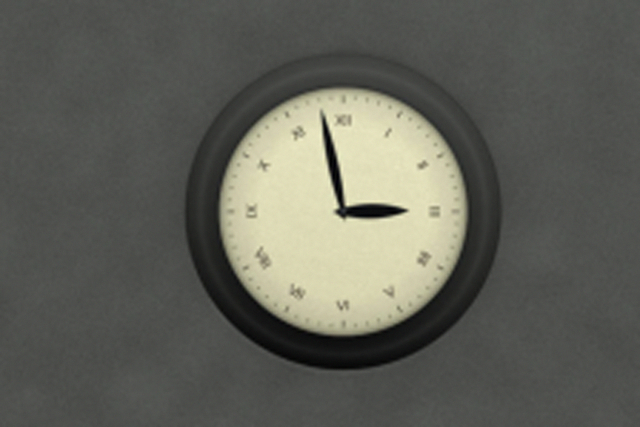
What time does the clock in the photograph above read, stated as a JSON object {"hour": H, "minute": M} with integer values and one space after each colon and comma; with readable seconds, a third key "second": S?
{"hour": 2, "minute": 58}
